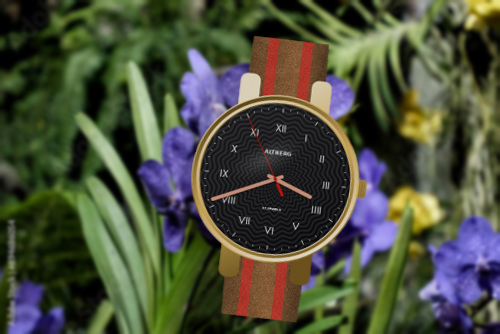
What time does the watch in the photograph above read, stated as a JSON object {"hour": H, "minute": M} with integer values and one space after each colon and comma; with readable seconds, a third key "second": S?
{"hour": 3, "minute": 40, "second": 55}
